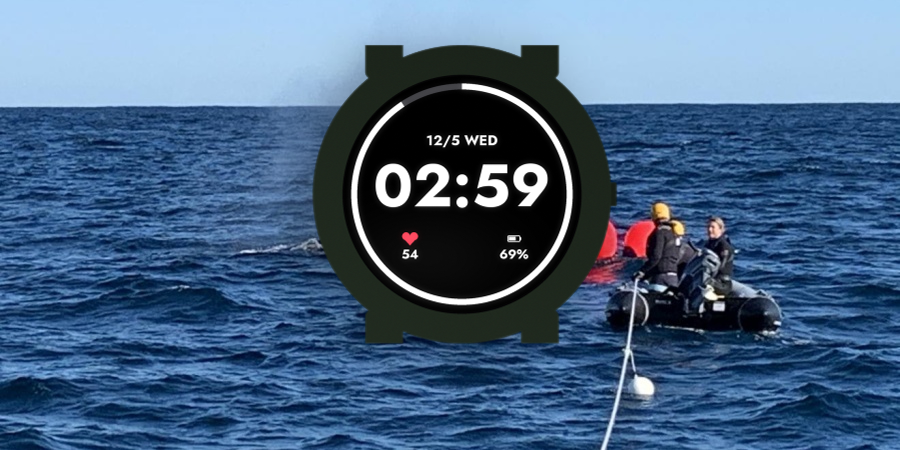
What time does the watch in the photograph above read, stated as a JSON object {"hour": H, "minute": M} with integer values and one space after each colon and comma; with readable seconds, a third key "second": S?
{"hour": 2, "minute": 59}
